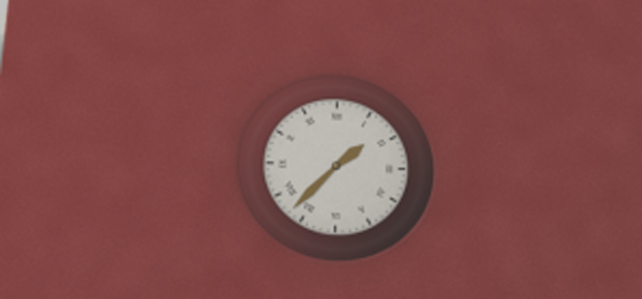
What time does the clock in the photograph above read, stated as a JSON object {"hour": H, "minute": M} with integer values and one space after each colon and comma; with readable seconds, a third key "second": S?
{"hour": 1, "minute": 37}
